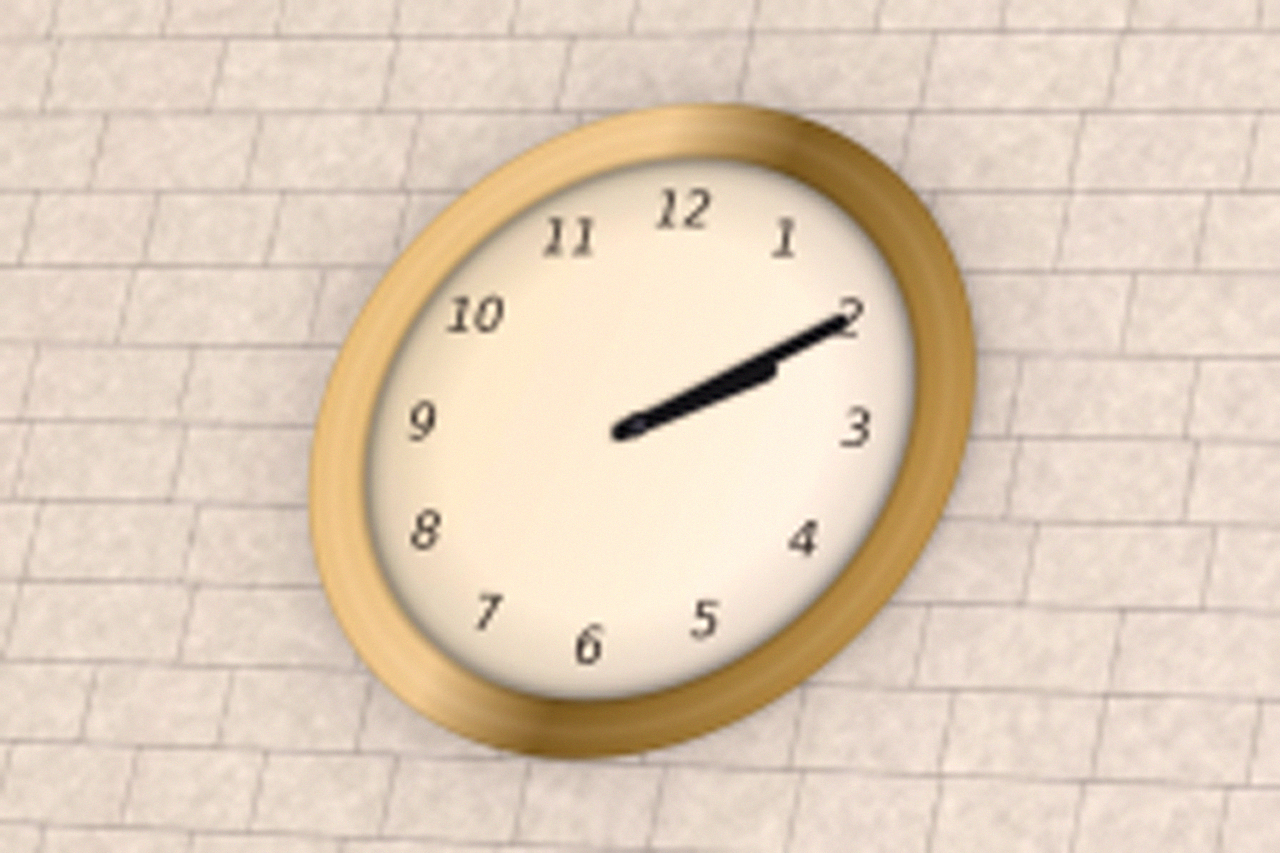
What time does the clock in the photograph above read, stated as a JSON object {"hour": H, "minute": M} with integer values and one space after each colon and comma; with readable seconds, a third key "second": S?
{"hour": 2, "minute": 10}
